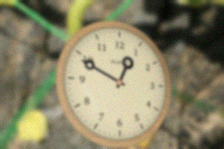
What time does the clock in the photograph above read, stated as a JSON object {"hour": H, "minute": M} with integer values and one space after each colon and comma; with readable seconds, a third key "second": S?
{"hour": 12, "minute": 49}
